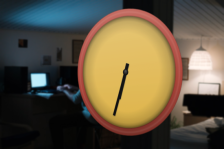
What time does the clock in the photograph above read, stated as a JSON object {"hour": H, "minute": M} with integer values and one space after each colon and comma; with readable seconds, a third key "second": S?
{"hour": 6, "minute": 33}
